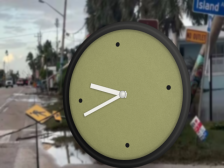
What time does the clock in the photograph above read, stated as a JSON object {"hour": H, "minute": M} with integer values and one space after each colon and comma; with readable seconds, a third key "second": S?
{"hour": 9, "minute": 42}
